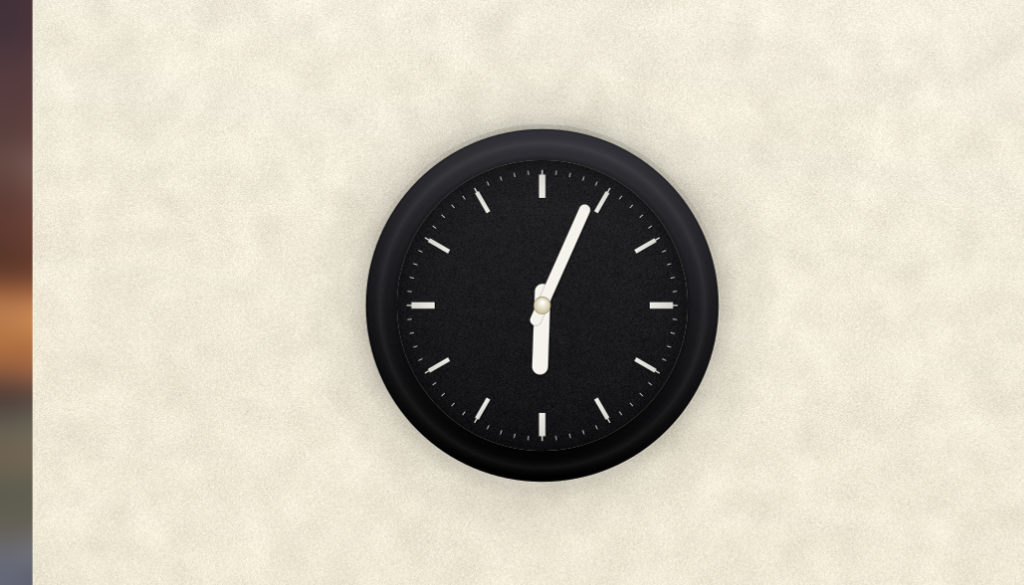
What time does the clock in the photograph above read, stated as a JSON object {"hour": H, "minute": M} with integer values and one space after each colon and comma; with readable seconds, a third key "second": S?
{"hour": 6, "minute": 4}
